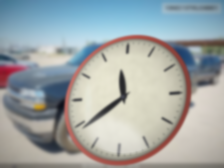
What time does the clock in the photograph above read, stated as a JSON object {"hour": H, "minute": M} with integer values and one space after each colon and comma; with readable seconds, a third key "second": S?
{"hour": 11, "minute": 39}
